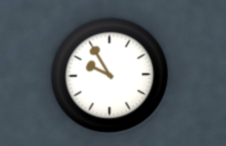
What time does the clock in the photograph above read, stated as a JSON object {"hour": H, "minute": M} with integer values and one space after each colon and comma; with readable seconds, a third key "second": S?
{"hour": 9, "minute": 55}
